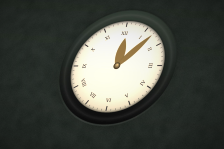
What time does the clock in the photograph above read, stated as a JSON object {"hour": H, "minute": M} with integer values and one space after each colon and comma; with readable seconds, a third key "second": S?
{"hour": 12, "minute": 7}
